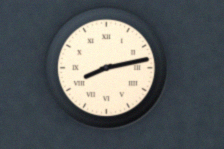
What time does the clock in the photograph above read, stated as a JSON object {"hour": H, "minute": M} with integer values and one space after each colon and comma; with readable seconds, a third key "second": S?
{"hour": 8, "minute": 13}
